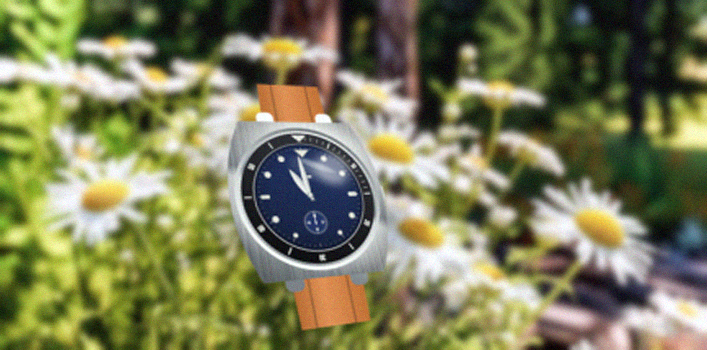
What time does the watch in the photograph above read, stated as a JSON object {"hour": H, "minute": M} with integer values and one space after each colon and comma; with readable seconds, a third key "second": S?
{"hour": 10, "minute": 59}
